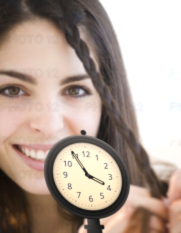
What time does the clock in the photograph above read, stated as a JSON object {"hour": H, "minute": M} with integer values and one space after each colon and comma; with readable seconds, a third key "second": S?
{"hour": 3, "minute": 55}
